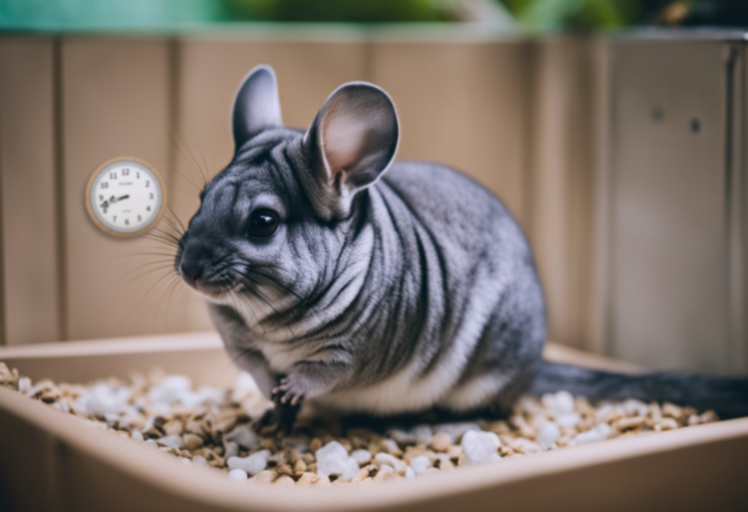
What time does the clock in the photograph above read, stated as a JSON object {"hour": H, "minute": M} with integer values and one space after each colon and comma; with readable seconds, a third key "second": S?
{"hour": 8, "minute": 42}
